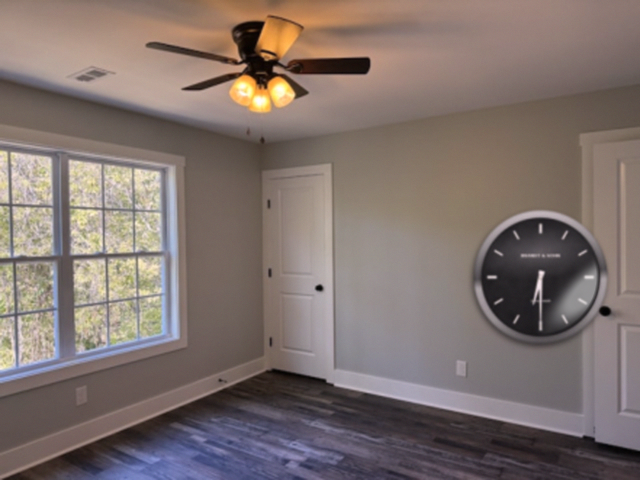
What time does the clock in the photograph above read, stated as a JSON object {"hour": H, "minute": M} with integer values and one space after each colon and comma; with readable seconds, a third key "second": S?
{"hour": 6, "minute": 30}
